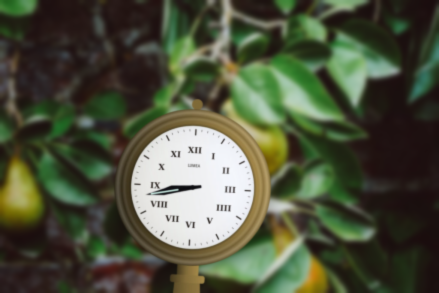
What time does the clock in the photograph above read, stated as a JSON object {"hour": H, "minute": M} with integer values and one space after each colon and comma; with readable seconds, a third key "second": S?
{"hour": 8, "minute": 43}
